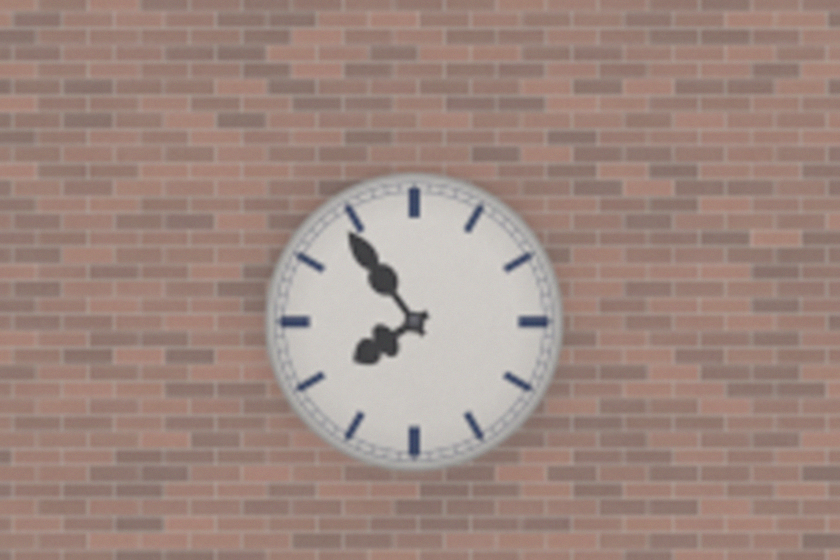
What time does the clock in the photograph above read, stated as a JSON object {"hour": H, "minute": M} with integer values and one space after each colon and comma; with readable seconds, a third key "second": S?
{"hour": 7, "minute": 54}
